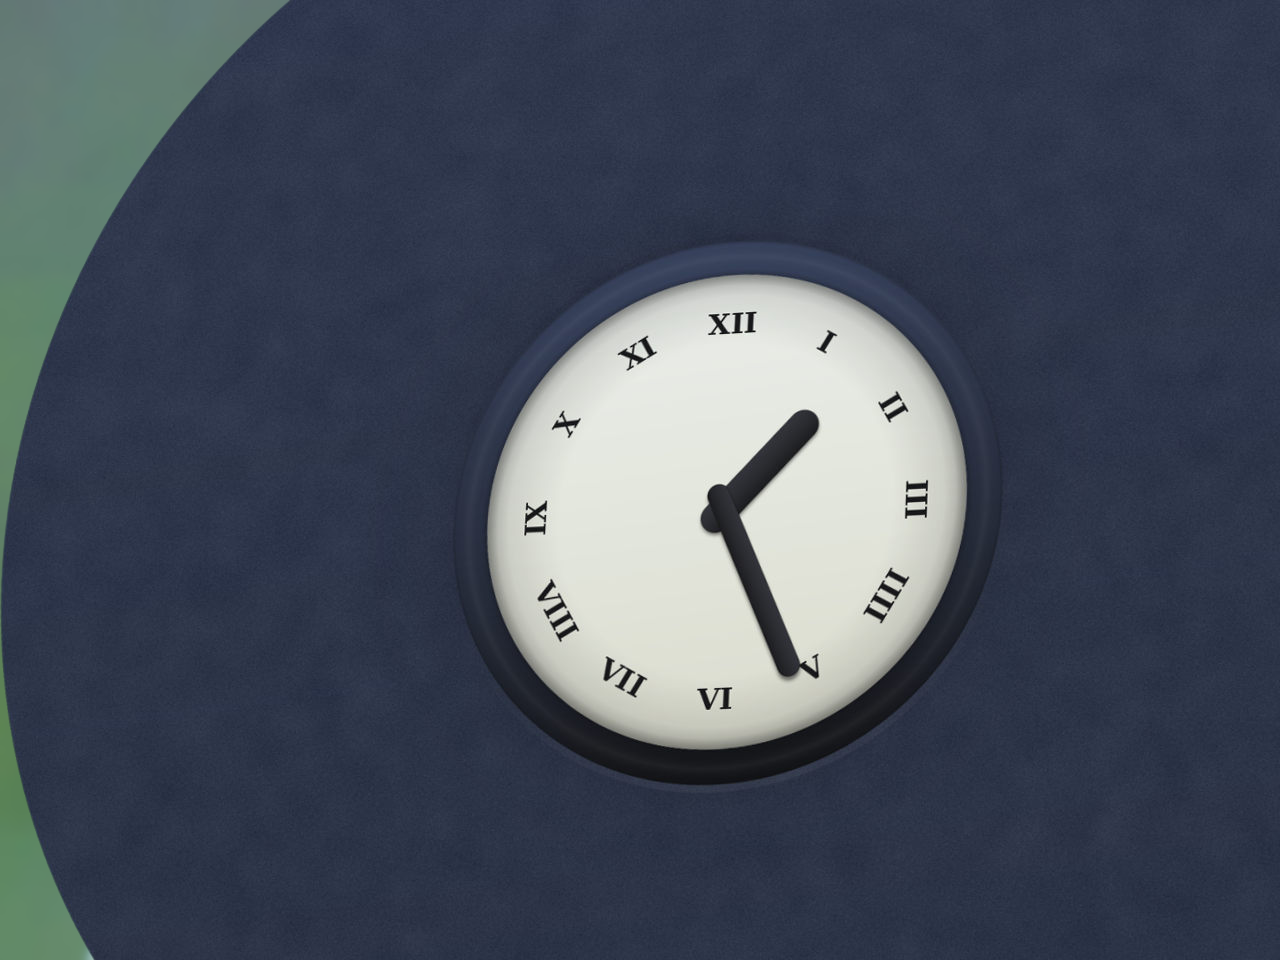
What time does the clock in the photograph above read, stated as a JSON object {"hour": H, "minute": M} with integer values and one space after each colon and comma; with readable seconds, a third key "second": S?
{"hour": 1, "minute": 26}
